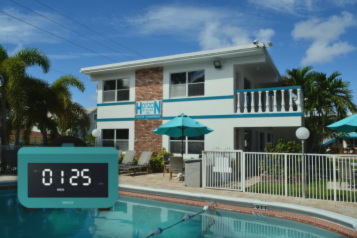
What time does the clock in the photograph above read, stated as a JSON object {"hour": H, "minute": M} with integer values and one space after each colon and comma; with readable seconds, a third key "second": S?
{"hour": 1, "minute": 25}
